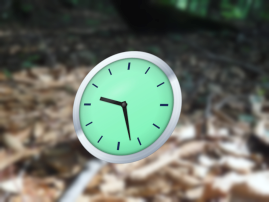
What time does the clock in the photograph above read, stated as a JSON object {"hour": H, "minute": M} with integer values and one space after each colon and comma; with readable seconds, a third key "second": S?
{"hour": 9, "minute": 27}
